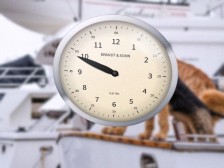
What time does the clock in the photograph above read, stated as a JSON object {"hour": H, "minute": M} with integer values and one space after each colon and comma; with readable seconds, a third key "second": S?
{"hour": 9, "minute": 49}
